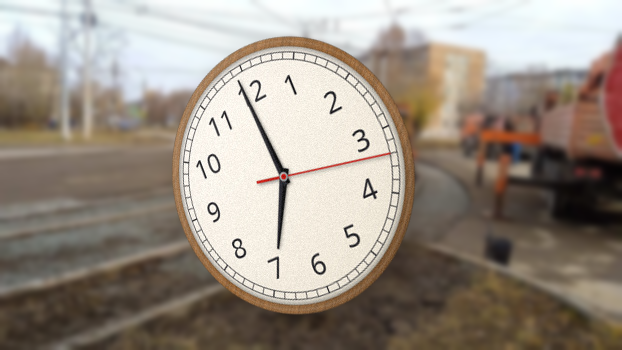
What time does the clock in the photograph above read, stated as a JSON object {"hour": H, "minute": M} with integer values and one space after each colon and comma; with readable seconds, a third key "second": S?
{"hour": 6, "minute": 59, "second": 17}
